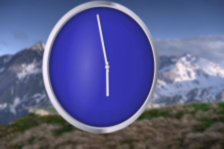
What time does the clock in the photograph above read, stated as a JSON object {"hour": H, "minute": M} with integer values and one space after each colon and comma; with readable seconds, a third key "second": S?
{"hour": 5, "minute": 58}
